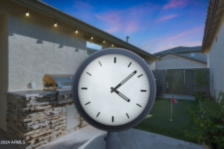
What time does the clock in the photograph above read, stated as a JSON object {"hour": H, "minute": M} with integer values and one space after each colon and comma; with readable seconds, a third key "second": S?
{"hour": 4, "minute": 8}
